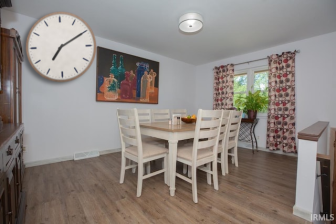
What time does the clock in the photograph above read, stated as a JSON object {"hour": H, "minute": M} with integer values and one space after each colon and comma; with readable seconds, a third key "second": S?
{"hour": 7, "minute": 10}
